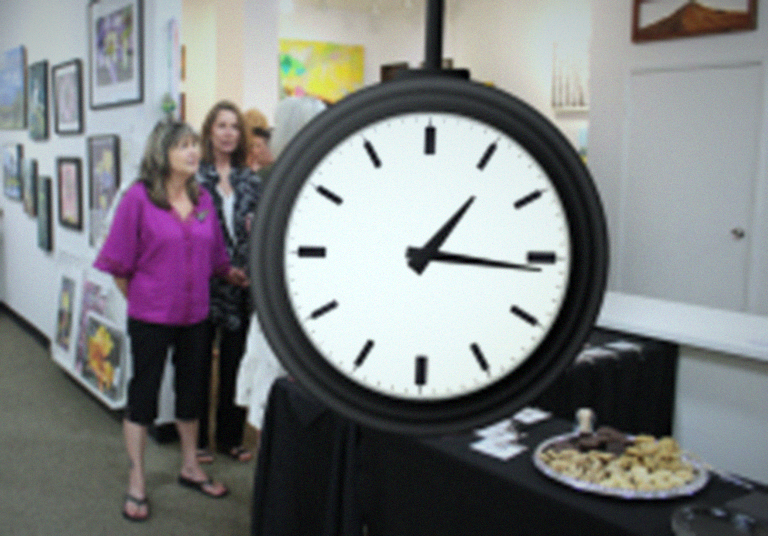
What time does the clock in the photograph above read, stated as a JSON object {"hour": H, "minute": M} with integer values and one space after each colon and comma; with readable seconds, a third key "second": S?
{"hour": 1, "minute": 16}
